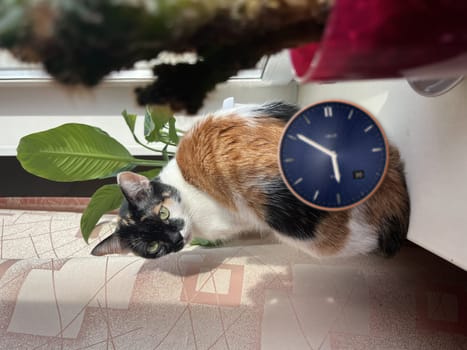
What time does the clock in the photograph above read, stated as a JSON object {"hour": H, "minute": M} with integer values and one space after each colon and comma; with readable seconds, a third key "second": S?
{"hour": 5, "minute": 51}
